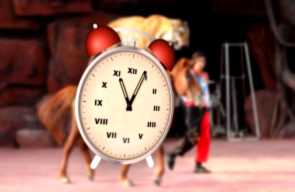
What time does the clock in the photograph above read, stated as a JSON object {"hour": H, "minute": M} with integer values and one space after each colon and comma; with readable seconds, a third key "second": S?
{"hour": 11, "minute": 4}
